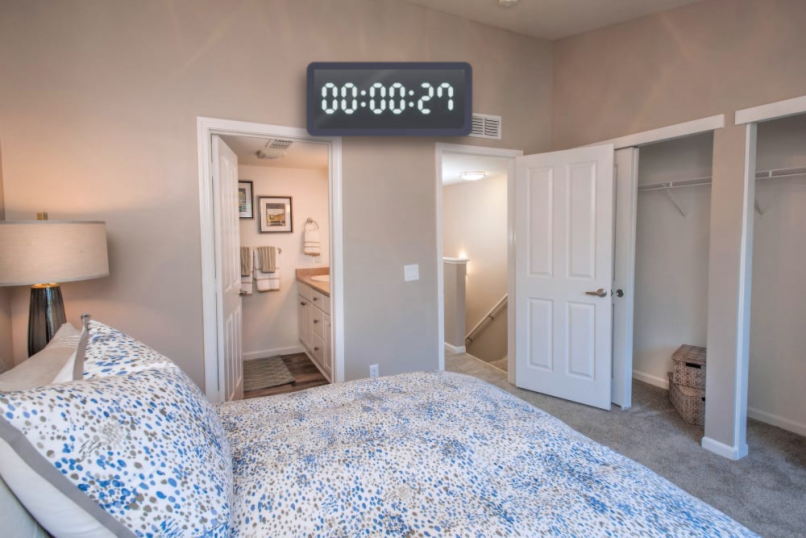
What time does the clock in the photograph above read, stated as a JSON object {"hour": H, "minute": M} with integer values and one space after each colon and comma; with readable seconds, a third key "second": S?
{"hour": 0, "minute": 0, "second": 27}
